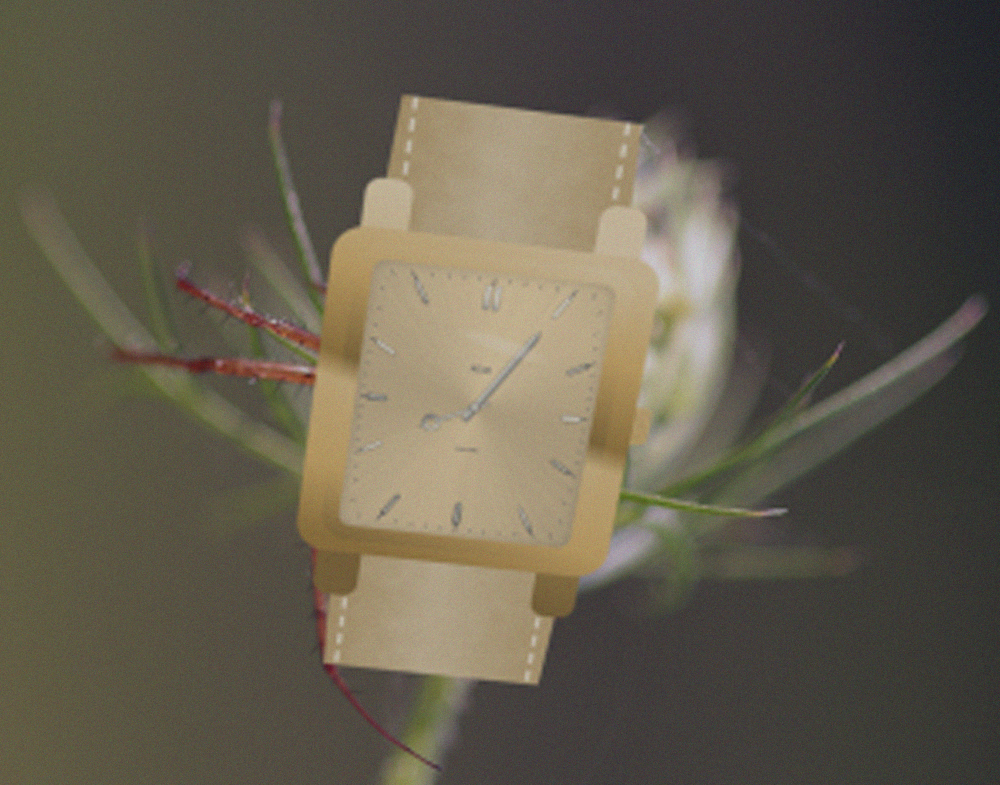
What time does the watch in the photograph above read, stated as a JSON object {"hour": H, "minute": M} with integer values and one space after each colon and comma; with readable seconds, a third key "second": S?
{"hour": 8, "minute": 5}
